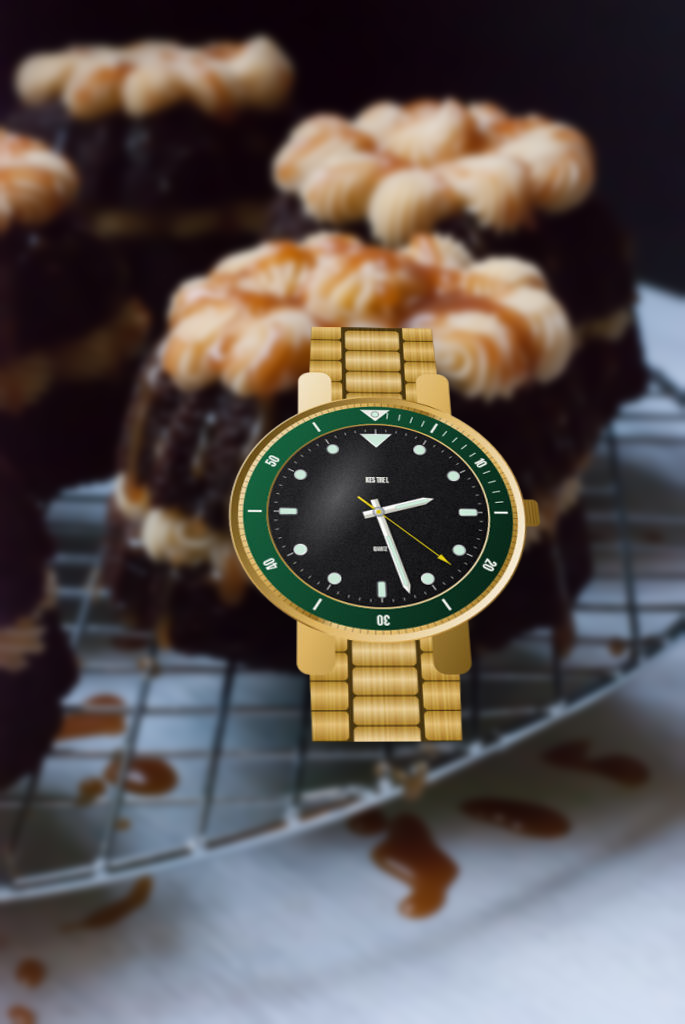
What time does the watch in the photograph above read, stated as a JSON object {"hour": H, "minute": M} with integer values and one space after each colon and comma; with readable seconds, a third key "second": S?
{"hour": 2, "minute": 27, "second": 22}
